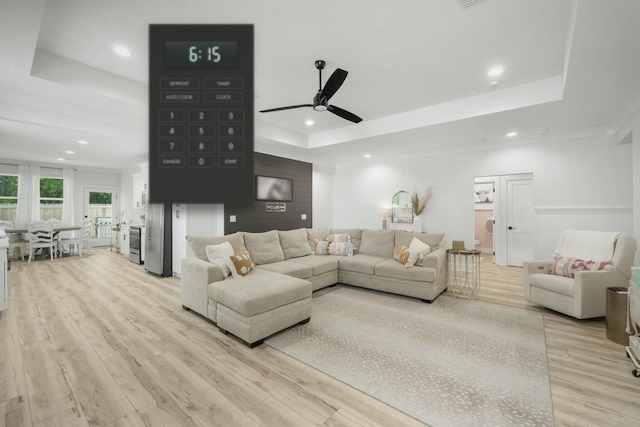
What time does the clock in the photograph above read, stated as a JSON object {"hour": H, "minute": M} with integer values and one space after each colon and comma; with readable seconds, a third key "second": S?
{"hour": 6, "minute": 15}
